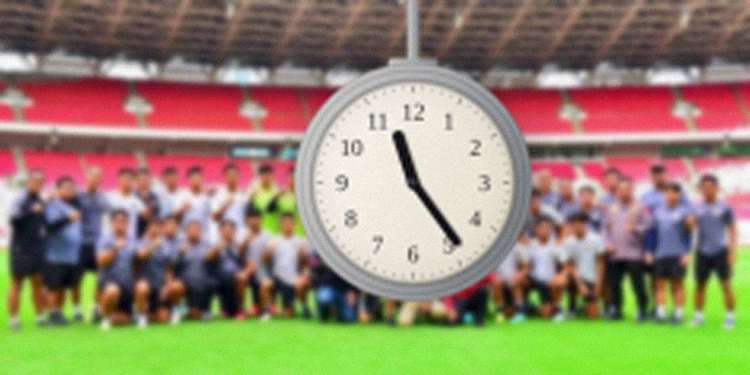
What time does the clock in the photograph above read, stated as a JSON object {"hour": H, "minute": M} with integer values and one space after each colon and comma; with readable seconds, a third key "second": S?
{"hour": 11, "minute": 24}
